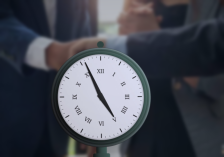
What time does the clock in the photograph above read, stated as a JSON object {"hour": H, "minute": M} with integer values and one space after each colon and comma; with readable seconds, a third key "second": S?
{"hour": 4, "minute": 56}
